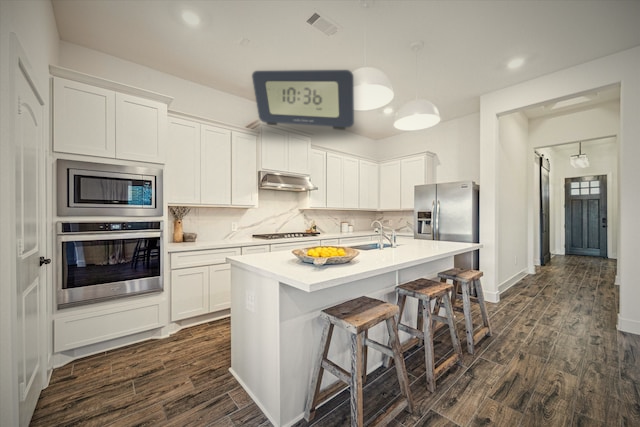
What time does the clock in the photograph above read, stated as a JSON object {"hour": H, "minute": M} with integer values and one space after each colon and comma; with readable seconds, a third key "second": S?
{"hour": 10, "minute": 36}
